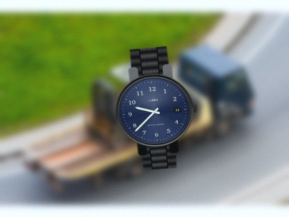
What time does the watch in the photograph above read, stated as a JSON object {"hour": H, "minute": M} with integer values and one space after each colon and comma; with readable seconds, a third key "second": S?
{"hour": 9, "minute": 38}
